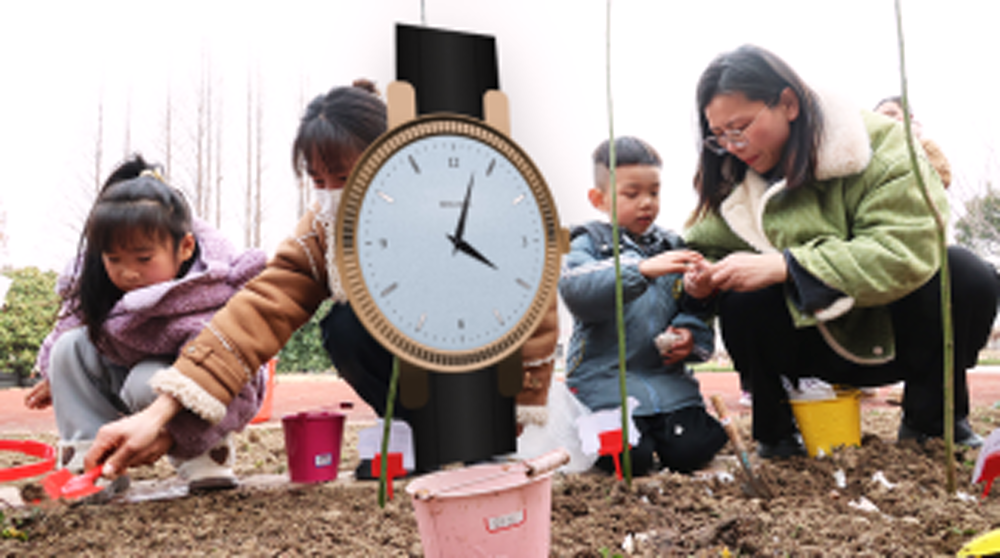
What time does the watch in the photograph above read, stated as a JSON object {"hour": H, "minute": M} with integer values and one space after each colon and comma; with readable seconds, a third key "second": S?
{"hour": 4, "minute": 3}
